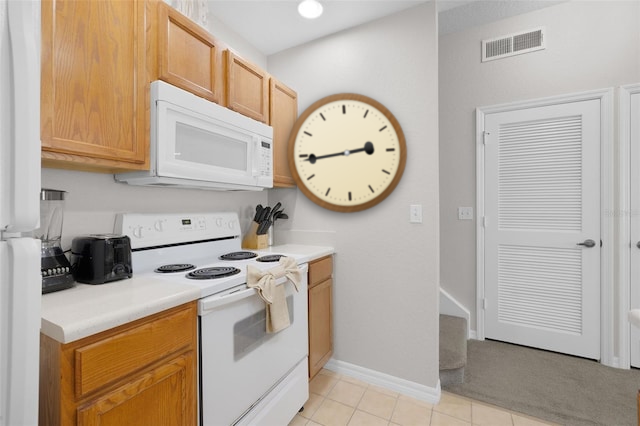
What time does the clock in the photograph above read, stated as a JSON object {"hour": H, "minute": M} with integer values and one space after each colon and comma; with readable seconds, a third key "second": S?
{"hour": 2, "minute": 44}
